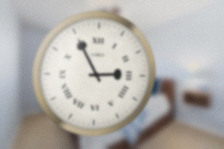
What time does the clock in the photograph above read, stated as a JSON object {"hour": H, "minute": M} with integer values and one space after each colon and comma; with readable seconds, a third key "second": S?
{"hour": 2, "minute": 55}
